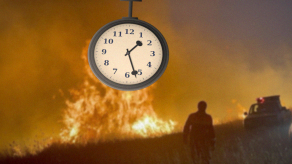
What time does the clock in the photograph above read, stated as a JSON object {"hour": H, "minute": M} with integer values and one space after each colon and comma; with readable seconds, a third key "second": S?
{"hour": 1, "minute": 27}
